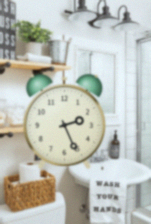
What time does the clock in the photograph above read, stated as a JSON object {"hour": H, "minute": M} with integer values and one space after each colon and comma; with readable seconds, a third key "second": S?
{"hour": 2, "minute": 26}
